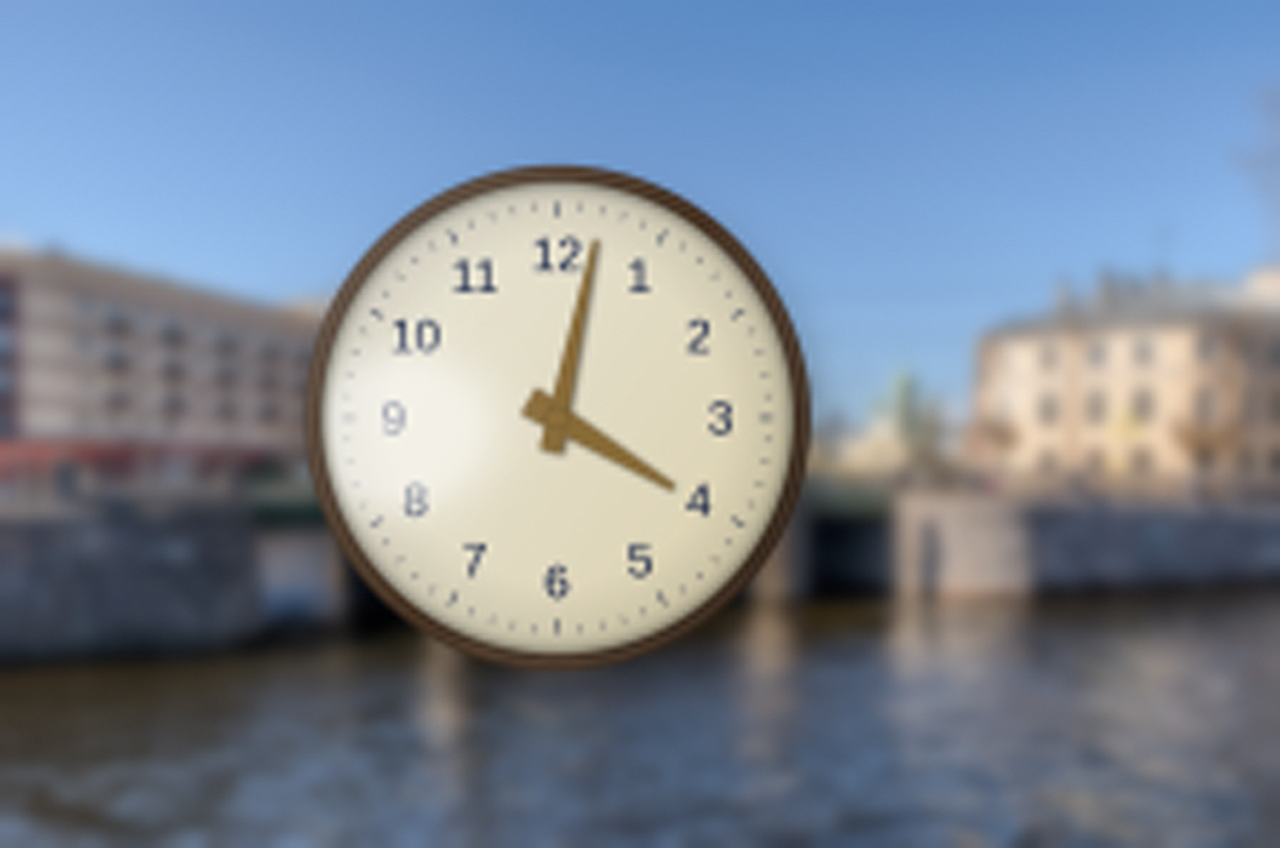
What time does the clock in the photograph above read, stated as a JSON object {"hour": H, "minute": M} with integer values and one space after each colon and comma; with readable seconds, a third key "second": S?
{"hour": 4, "minute": 2}
